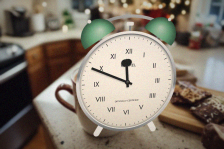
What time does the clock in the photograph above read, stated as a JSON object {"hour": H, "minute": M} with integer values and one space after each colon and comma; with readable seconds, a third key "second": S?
{"hour": 11, "minute": 49}
